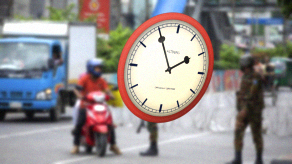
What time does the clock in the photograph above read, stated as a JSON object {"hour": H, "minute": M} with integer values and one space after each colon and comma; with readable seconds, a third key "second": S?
{"hour": 1, "minute": 55}
